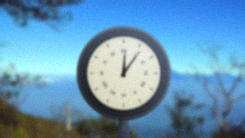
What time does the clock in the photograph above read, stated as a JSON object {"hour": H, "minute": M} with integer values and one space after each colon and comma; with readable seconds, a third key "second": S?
{"hour": 12, "minute": 6}
